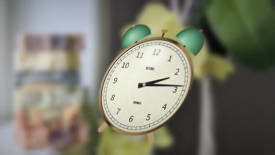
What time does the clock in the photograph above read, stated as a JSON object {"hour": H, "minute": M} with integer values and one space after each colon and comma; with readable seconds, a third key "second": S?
{"hour": 2, "minute": 14}
